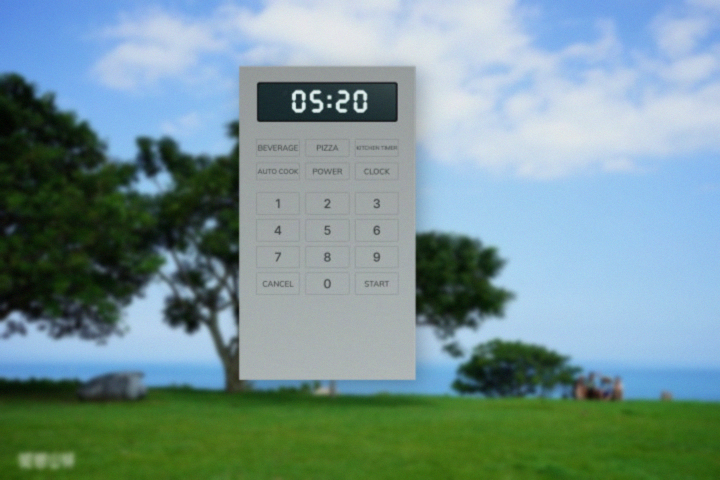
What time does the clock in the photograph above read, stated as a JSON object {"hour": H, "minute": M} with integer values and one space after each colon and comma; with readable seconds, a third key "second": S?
{"hour": 5, "minute": 20}
